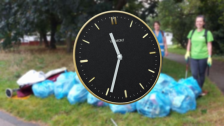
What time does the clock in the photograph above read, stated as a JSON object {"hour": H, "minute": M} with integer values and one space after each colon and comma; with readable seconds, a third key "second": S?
{"hour": 11, "minute": 34}
